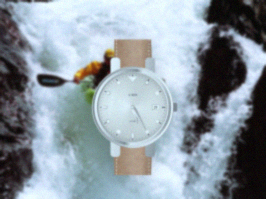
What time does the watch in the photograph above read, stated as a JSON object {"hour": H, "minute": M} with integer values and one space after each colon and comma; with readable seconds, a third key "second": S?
{"hour": 5, "minute": 25}
